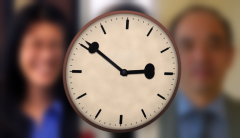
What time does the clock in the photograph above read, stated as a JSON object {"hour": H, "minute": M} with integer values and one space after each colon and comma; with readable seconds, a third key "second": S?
{"hour": 2, "minute": 51}
